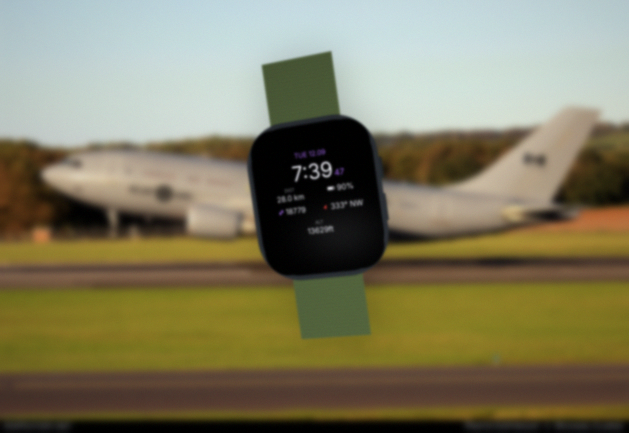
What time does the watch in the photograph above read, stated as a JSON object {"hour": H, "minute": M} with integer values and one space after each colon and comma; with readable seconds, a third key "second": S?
{"hour": 7, "minute": 39}
